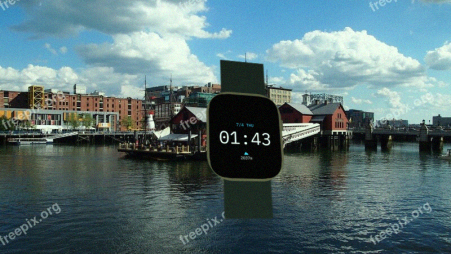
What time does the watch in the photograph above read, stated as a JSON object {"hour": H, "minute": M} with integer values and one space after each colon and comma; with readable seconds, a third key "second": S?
{"hour": 1, "minute": 43}
